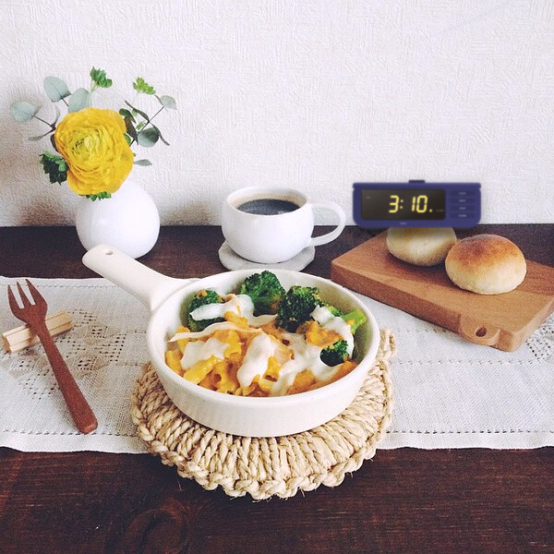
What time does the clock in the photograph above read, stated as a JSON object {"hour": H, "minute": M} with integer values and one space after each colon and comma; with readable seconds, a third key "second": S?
{"hour": 3, "minute": 10}
